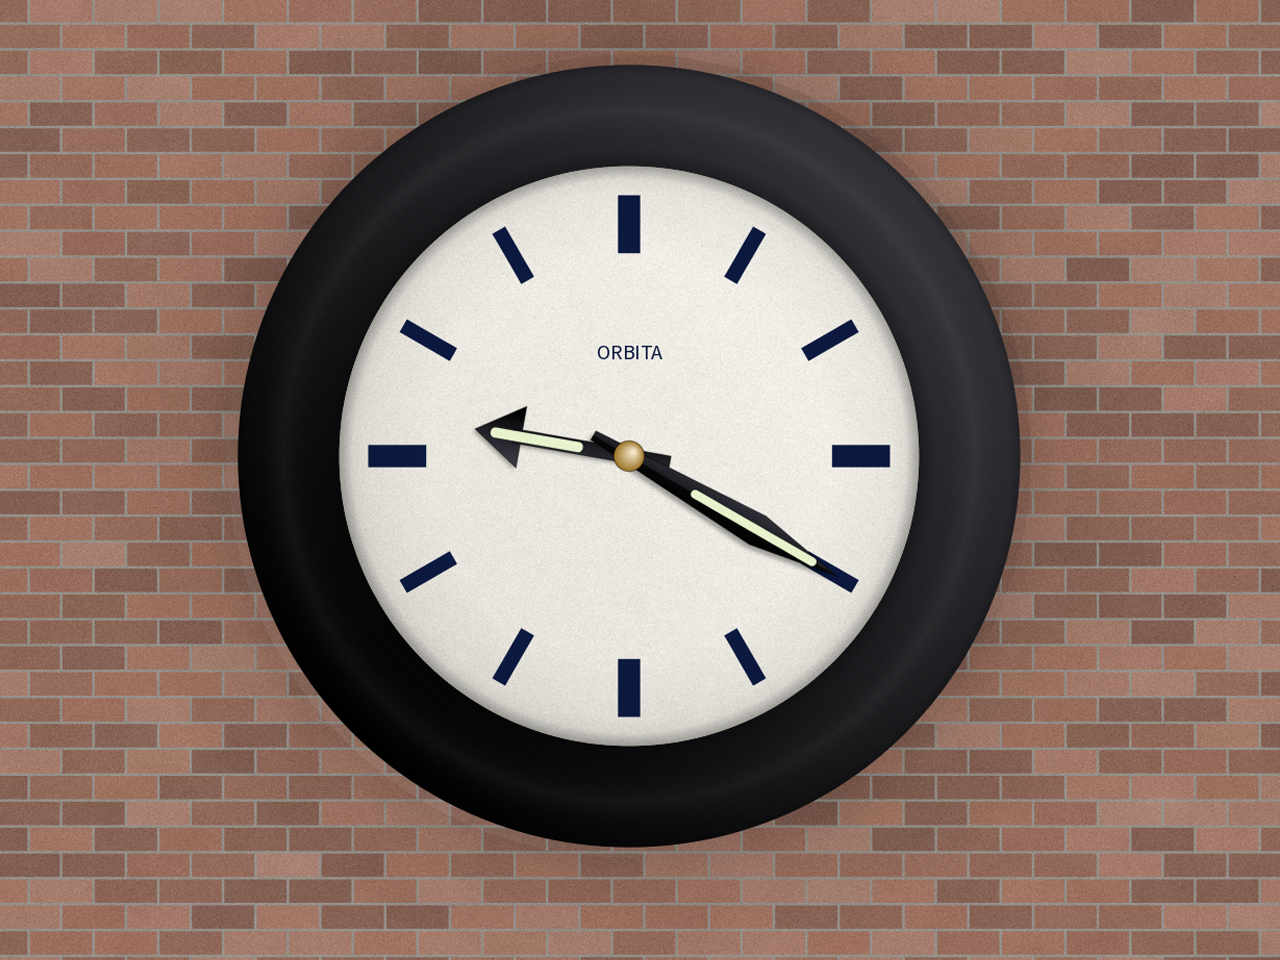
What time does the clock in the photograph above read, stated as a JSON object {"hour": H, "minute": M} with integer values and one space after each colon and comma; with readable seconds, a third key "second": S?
{"hour": 9, "minute": 20}
